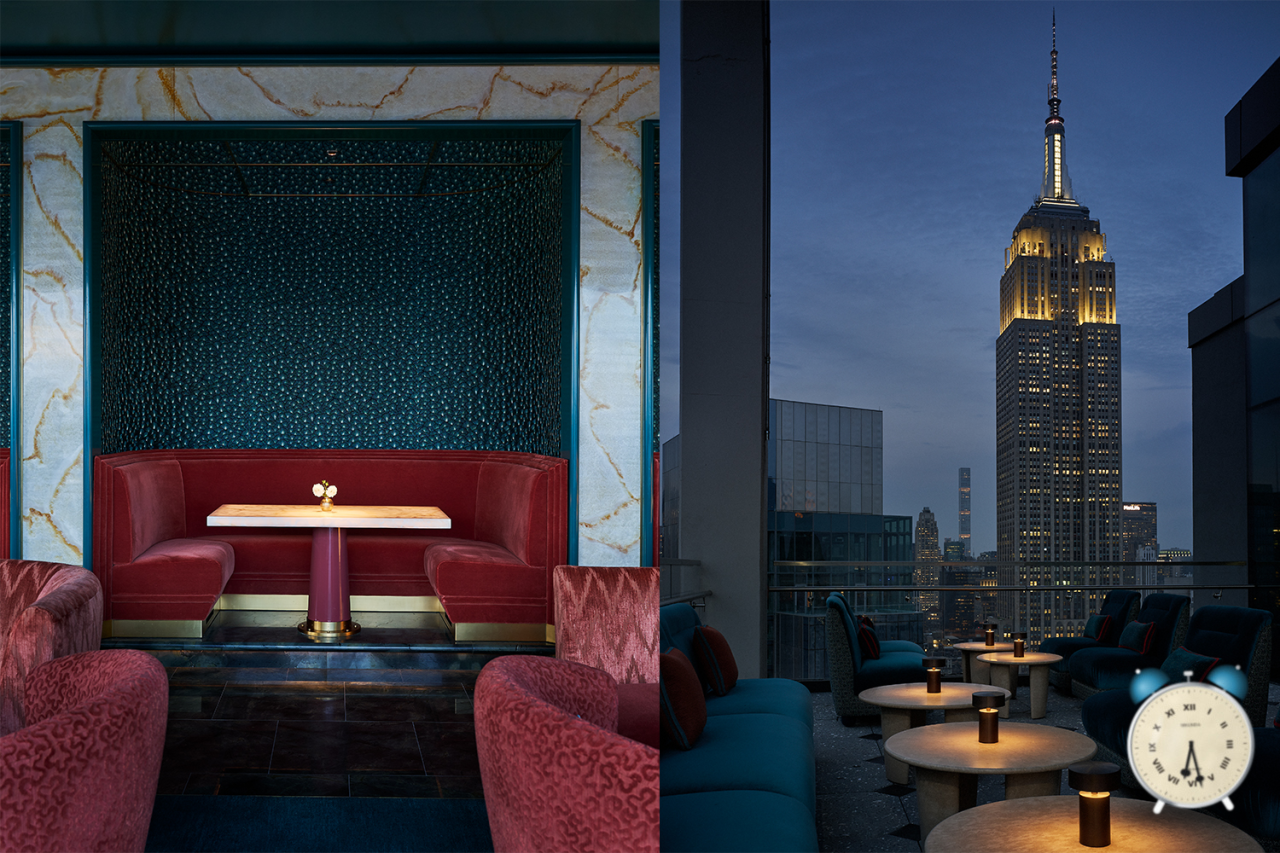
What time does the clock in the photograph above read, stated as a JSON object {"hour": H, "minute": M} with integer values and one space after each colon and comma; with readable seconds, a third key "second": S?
{"hour": 6, "minute": 28}
